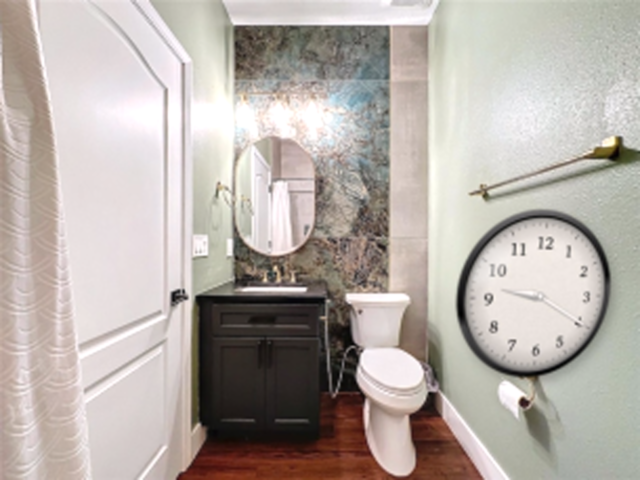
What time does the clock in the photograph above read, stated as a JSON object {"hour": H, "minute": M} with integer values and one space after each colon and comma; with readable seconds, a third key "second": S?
{"hour": 9, "minute": 20}
